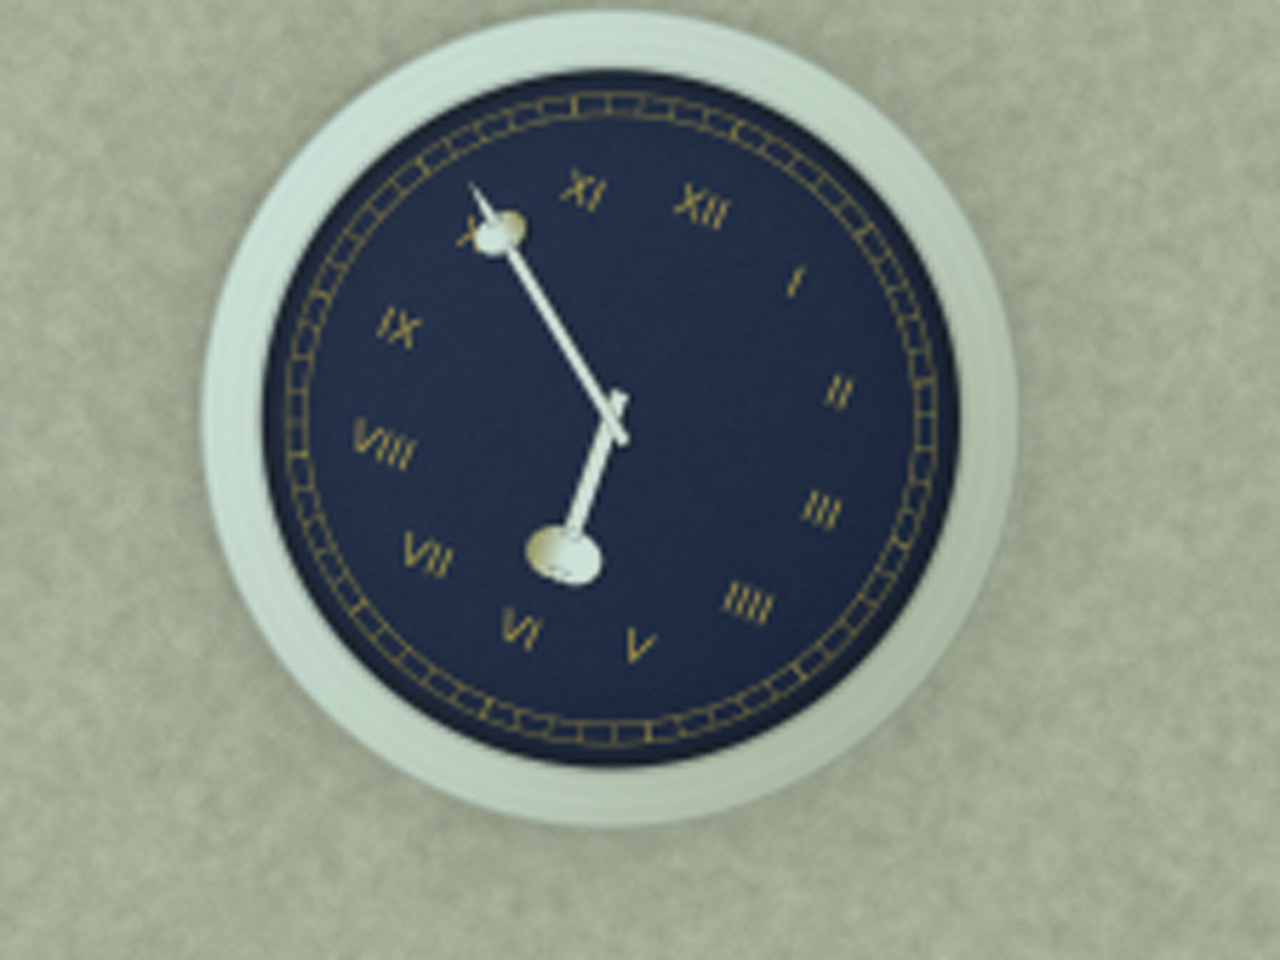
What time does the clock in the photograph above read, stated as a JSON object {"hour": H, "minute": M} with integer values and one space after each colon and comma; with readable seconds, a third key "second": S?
{"hour": 5, "minute": 51}
